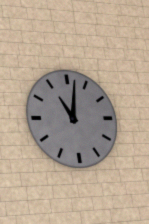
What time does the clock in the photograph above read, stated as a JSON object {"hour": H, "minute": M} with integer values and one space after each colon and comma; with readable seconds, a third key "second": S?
{"hour": 11, "minute": 2}
